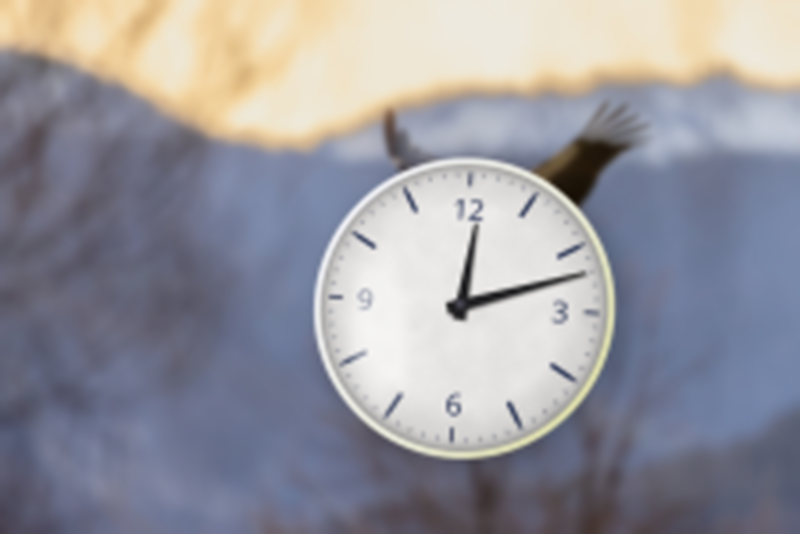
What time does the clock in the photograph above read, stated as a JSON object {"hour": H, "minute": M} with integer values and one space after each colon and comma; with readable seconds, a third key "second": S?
{"hour": 12, "minute": 12}
